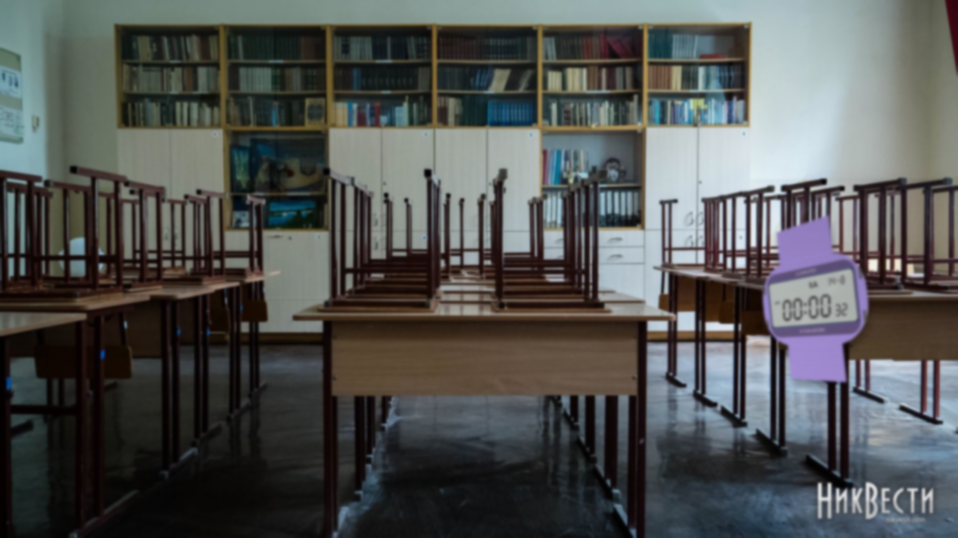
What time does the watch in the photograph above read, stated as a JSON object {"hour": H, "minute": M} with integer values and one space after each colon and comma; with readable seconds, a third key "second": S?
{"hour": 0, "minute": 0}
